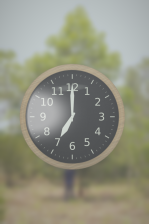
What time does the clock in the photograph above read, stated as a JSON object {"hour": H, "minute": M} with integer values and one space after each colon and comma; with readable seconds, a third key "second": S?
{"hour": 7, "minute": 0}
